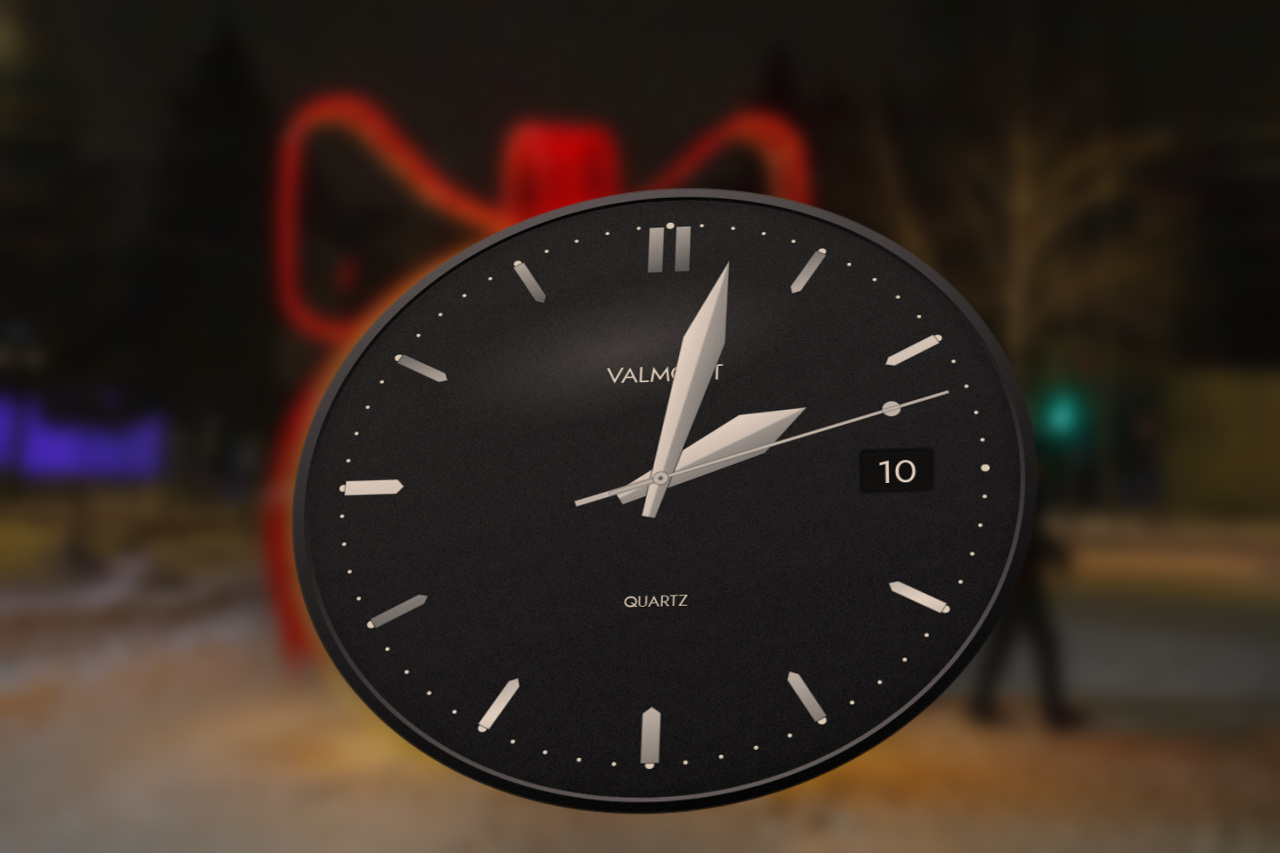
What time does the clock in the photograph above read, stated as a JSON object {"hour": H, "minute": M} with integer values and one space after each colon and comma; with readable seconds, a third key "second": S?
{"hour": 2, "minute": 2, "second": 12}
